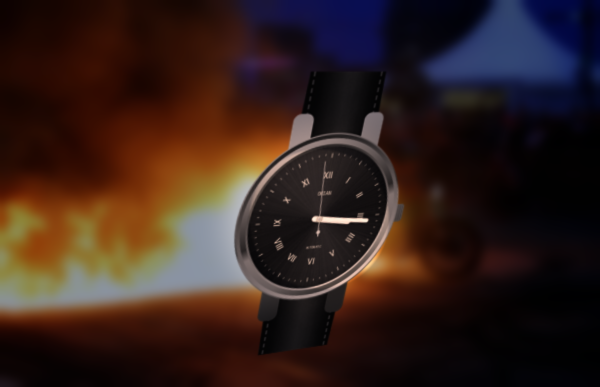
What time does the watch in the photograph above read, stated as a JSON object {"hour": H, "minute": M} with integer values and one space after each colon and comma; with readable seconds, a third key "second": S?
{"hour": 3, "minute": 15, "second": 59}
